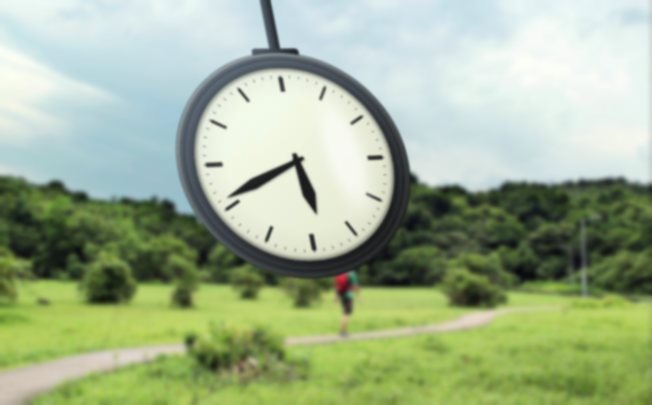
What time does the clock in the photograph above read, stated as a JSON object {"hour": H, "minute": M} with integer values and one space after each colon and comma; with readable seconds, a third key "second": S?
{"hour": 5, "minute": 41}
